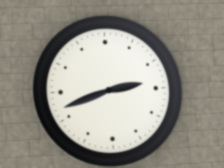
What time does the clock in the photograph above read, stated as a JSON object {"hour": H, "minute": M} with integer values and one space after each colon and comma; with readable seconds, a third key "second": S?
{"hour": 2, "minute": 42}
